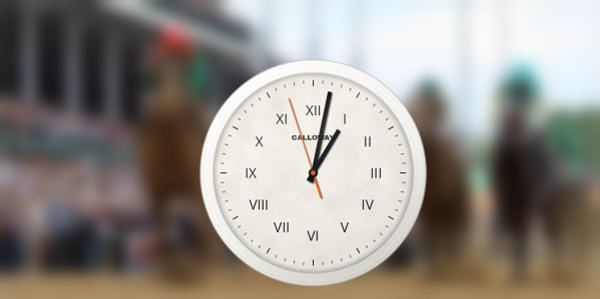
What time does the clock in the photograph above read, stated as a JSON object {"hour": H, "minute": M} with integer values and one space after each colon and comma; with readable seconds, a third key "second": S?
{"hour": 1, "minute": 1, "second": 57}
